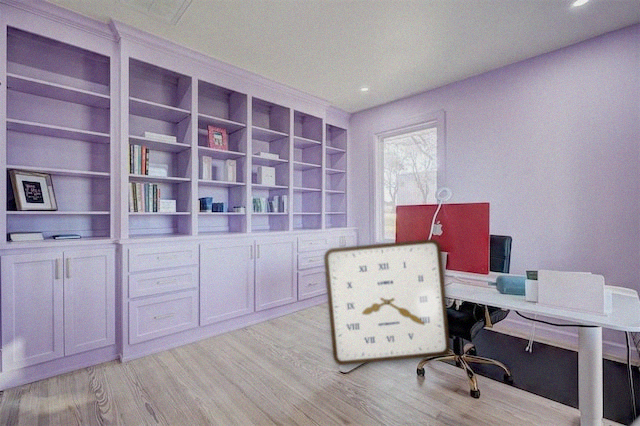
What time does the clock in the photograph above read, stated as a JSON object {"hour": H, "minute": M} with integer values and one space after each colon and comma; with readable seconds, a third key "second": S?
{"hour": 8, "minute": 21}
